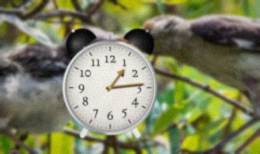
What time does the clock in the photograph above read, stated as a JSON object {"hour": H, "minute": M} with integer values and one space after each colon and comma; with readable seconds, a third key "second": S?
{"hour": 1, "minute": 14}
